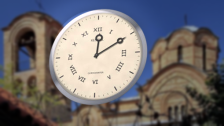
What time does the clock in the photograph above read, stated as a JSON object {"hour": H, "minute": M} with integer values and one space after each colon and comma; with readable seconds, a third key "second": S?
{"hour": 12, "minute": 10}
